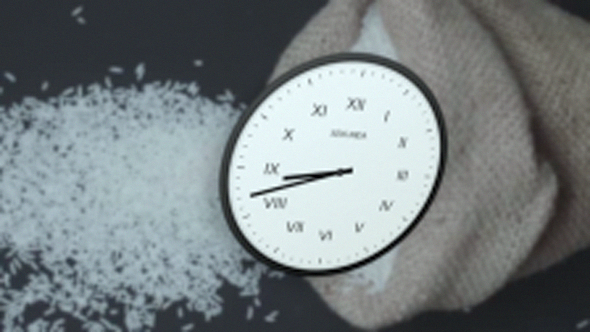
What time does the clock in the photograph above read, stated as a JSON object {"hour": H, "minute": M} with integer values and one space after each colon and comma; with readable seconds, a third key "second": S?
{"hour": 8, "minute": 42}
